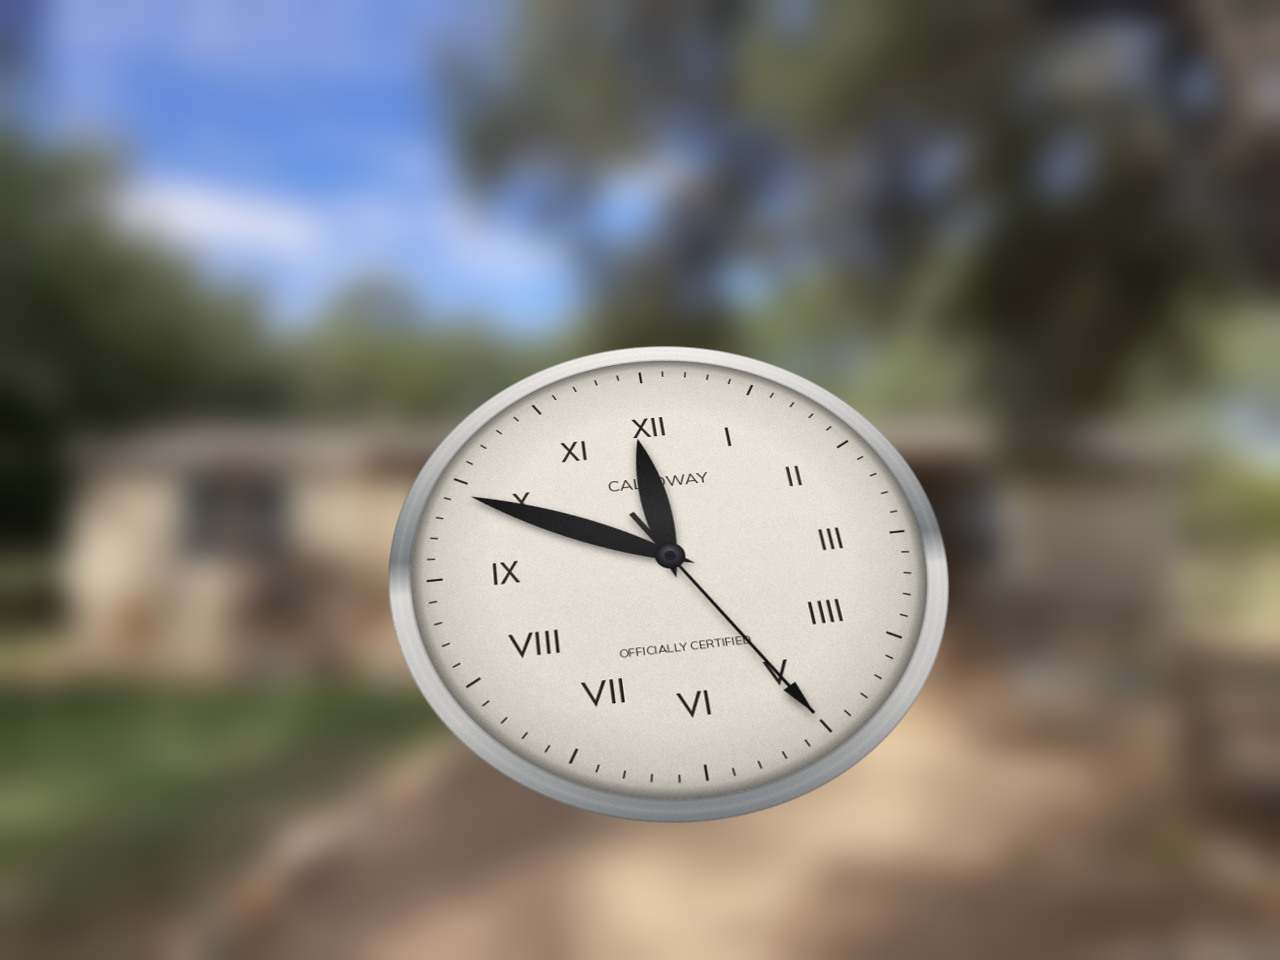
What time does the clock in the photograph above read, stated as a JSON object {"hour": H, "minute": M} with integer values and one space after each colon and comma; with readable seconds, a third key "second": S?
{"hour": 11, "minute": 49, "second": 25}
